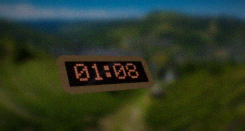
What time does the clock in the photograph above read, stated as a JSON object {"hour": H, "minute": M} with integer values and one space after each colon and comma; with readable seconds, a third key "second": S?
{"hour": 1, "minute": 8}
